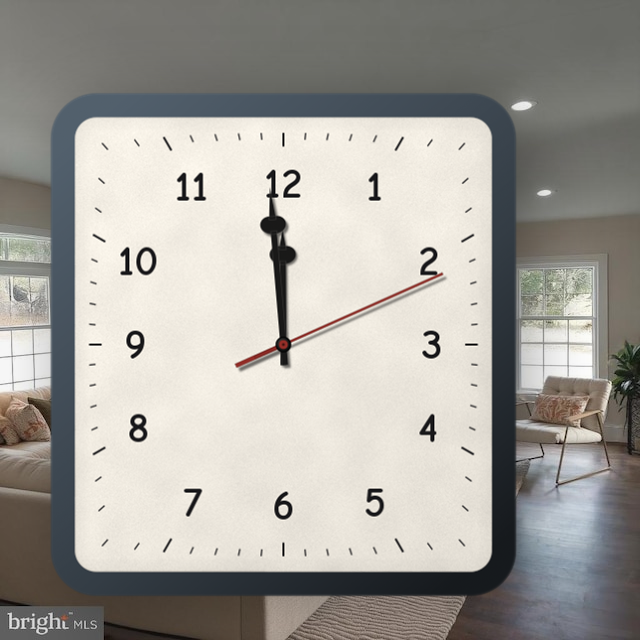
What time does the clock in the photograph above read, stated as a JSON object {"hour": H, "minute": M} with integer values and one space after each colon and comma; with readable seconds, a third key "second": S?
{"hour": 11, "minute": 59, "second": 11}
